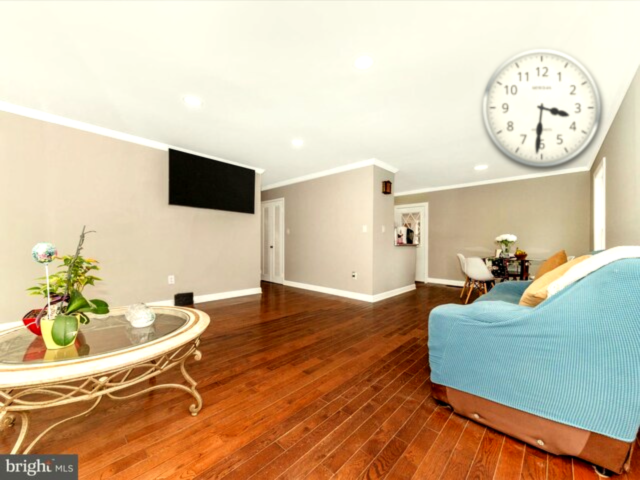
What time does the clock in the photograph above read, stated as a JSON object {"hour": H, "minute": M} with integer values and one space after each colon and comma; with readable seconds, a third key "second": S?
{"hour": 3, "minute": 31}
